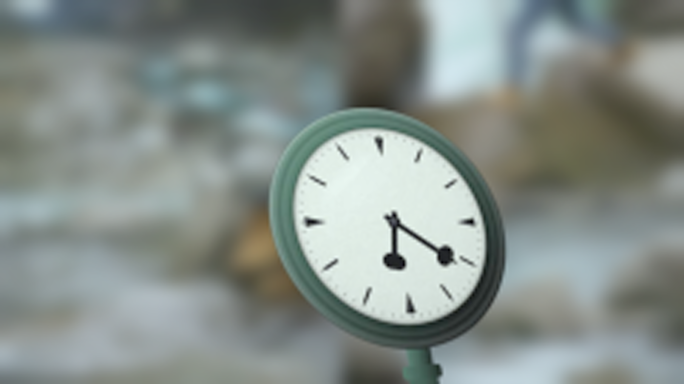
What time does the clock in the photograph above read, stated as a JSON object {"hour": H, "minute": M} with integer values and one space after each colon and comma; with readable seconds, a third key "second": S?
{"hour": 6, "minute": 21}
